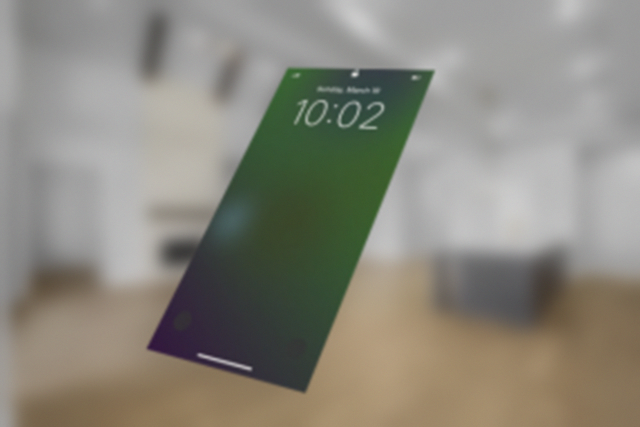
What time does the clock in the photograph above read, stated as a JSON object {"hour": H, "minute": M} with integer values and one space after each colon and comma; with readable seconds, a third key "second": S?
{"hour": 10, "minute": 2}
